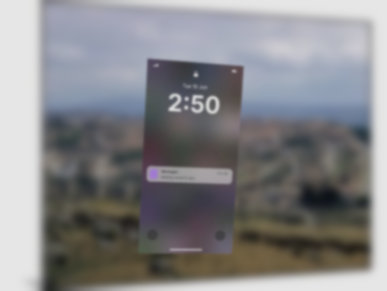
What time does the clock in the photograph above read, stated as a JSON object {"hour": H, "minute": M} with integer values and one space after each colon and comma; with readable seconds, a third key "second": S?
{"hour": 2, "minute": 50}
